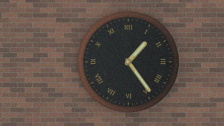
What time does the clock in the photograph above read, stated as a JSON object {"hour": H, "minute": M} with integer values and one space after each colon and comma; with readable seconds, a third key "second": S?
{"hour": 1, "minute": 24}
